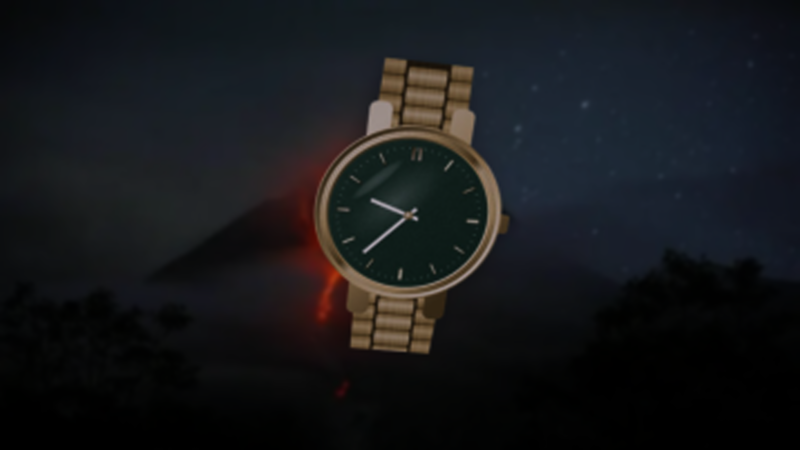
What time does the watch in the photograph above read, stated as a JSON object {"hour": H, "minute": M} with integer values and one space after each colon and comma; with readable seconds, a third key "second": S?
{"hour": 9, "minute": 37}
